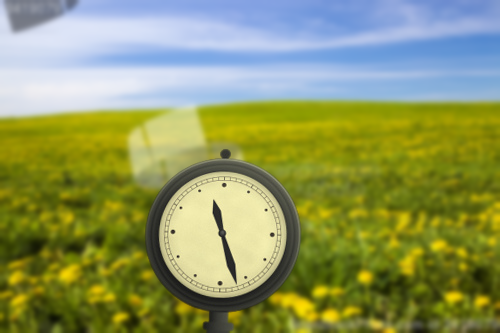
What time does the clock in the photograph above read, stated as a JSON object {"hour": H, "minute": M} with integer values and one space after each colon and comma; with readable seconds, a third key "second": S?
{"hour": 11, "minute": 27}
